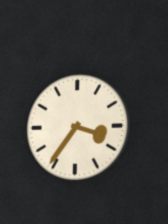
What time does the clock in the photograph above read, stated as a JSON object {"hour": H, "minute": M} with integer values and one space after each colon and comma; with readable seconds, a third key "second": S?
{"hour": 3, "minute": 36}
